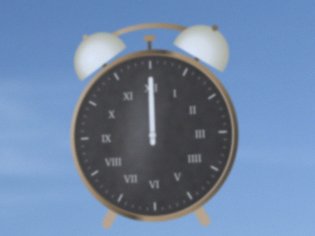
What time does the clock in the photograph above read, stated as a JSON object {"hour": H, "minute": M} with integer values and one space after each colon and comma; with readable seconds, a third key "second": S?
{"hour": 12, "minute": 0}
